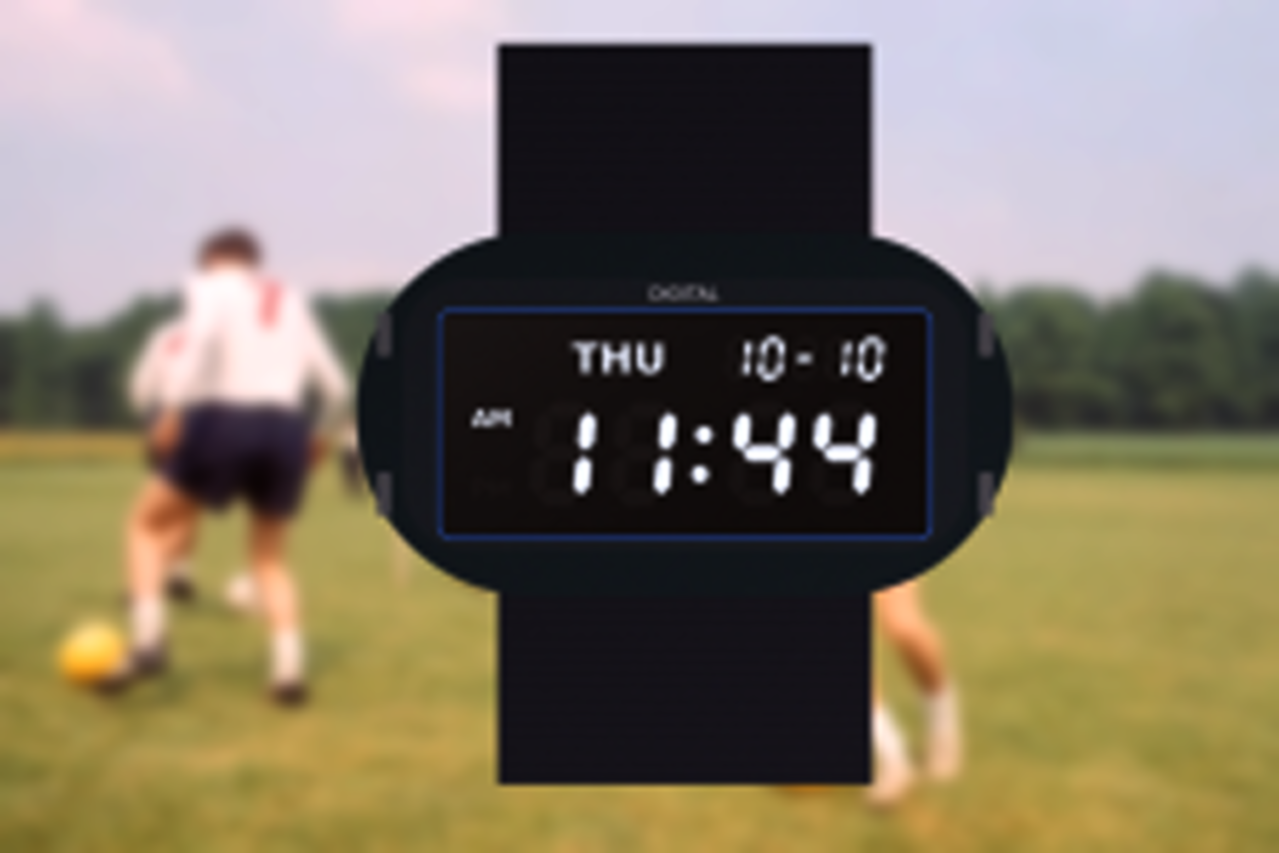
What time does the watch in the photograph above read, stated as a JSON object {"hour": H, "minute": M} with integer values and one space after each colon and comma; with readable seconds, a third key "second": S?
{"hour": 11, "minute": 44}
